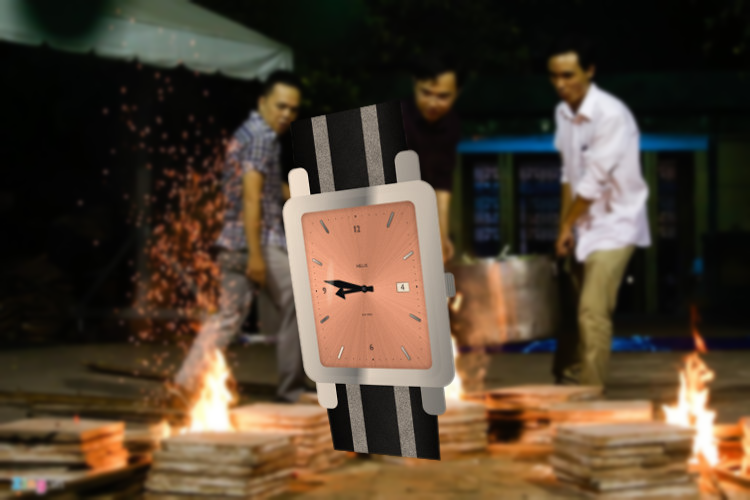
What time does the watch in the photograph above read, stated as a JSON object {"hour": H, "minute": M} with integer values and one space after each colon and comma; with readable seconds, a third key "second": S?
{"hour": 8, "minute": 47}
